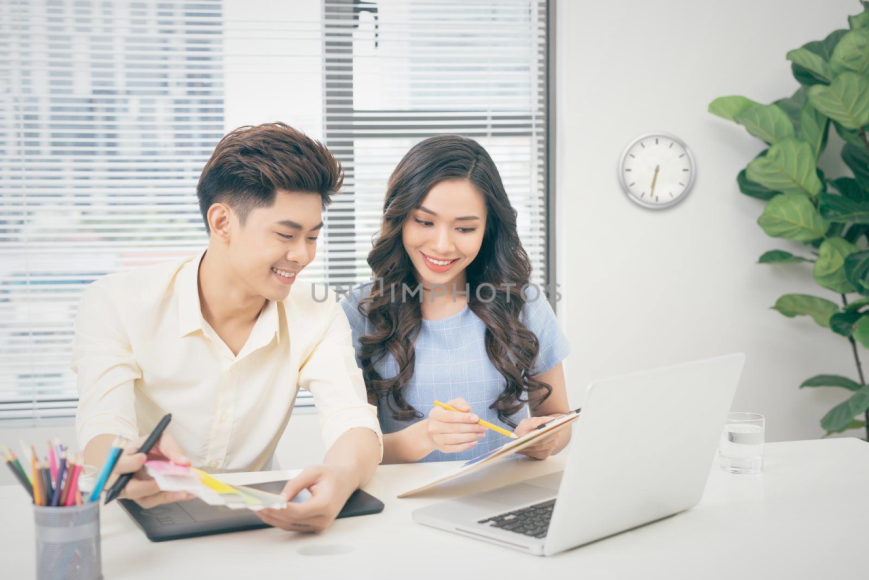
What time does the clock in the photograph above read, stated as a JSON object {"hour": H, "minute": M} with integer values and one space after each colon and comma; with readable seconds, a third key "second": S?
{"hour": 6, "minute": 32}
